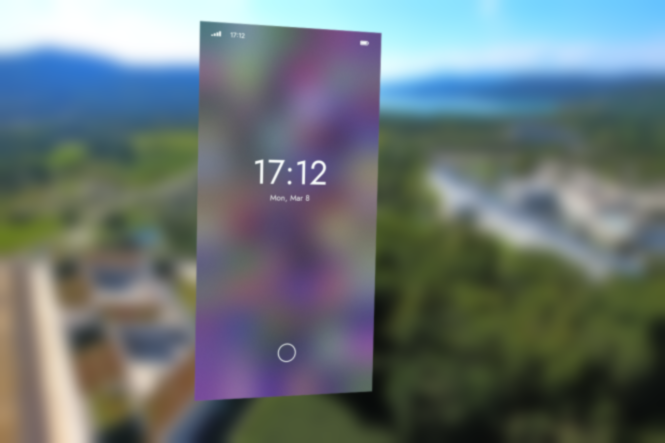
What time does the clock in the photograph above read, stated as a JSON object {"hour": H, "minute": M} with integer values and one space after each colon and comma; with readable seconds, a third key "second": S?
{"hour": 17, "minute": 12}
